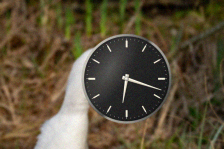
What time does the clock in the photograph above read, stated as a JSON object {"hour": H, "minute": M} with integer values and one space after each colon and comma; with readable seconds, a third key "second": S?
{"hour": 6, "minute": 18}
